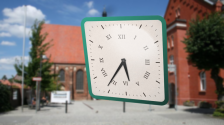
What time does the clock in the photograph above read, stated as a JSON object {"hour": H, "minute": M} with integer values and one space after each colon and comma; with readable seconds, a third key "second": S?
{"hour": 5, "minute": 36}
